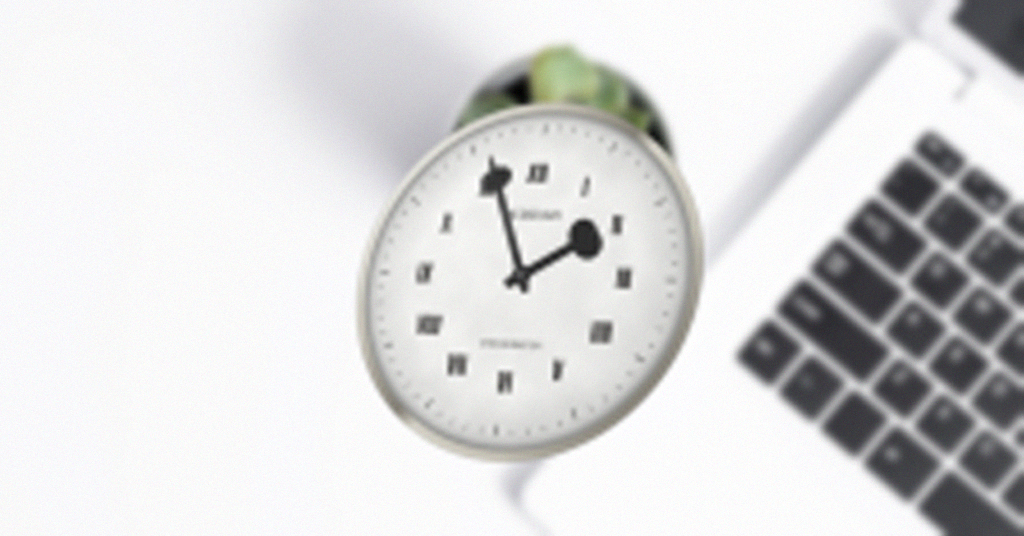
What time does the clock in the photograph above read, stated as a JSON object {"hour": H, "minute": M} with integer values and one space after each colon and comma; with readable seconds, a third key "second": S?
{"hour": 1, "minute": 56}
